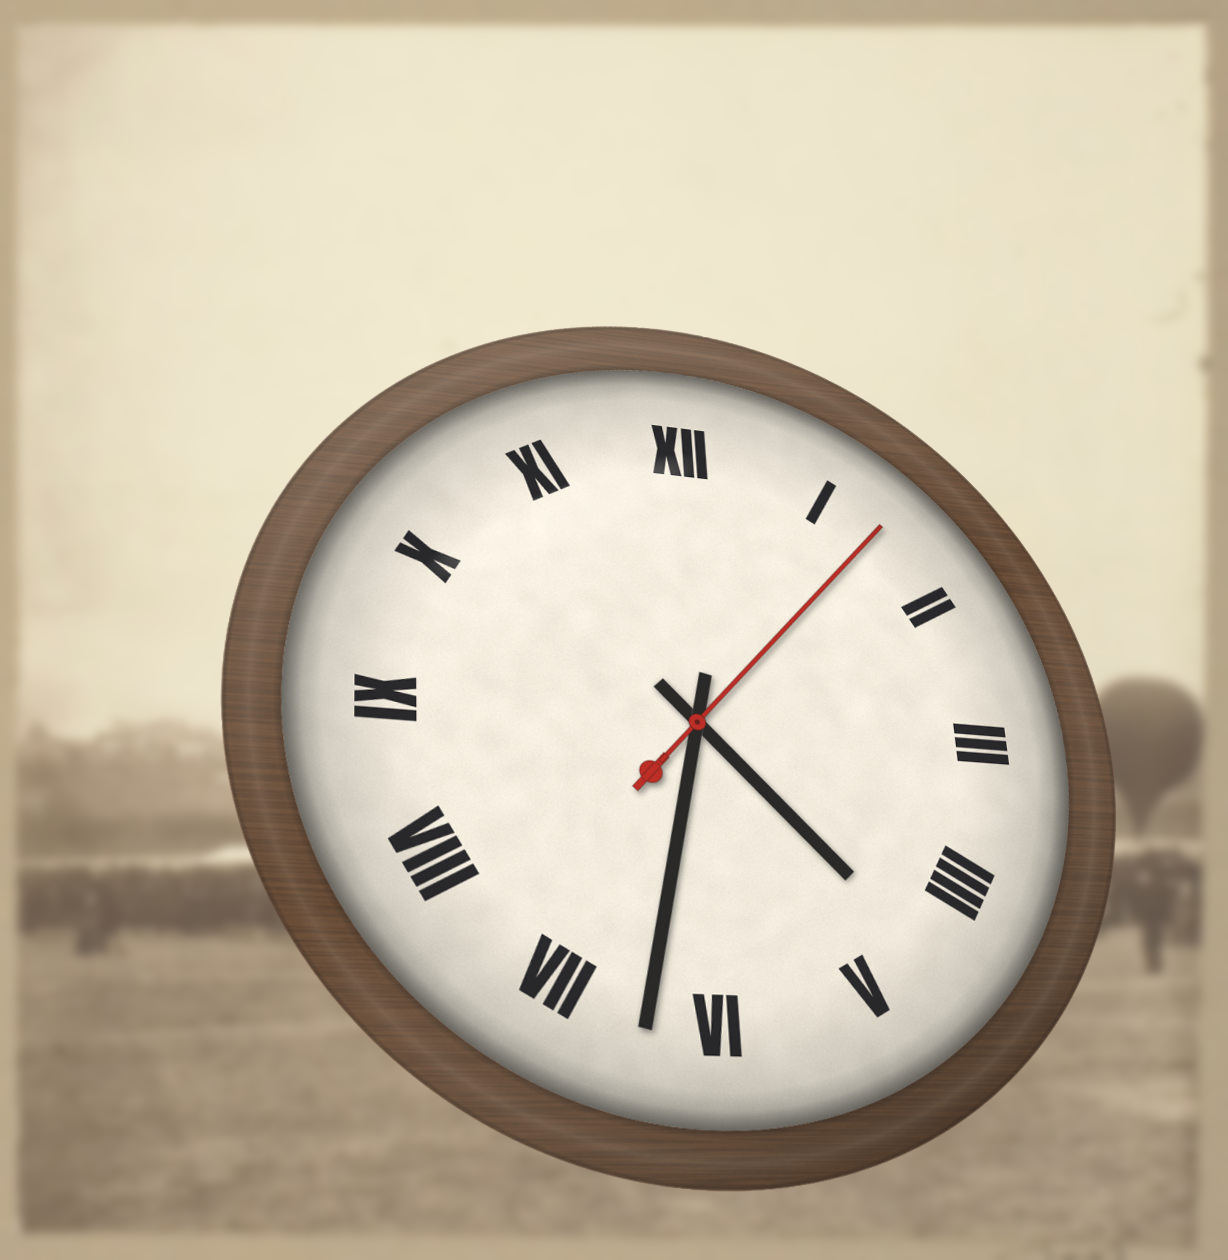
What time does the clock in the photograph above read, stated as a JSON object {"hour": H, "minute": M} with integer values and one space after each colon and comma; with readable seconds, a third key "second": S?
{"hour": 4, "minute": 32, "second": 7}
